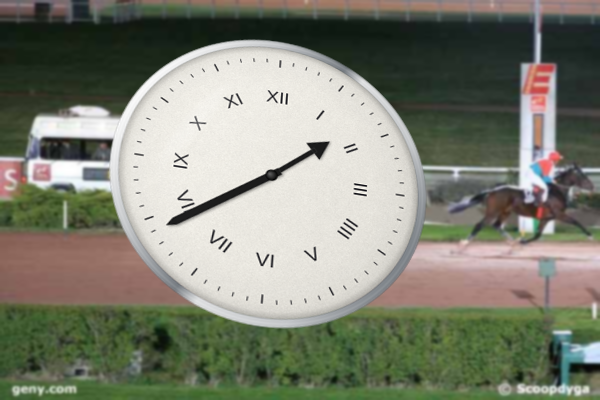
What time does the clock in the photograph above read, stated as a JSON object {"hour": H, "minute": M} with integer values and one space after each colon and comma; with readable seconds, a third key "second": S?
{"hour": 1, "minute": 39}
